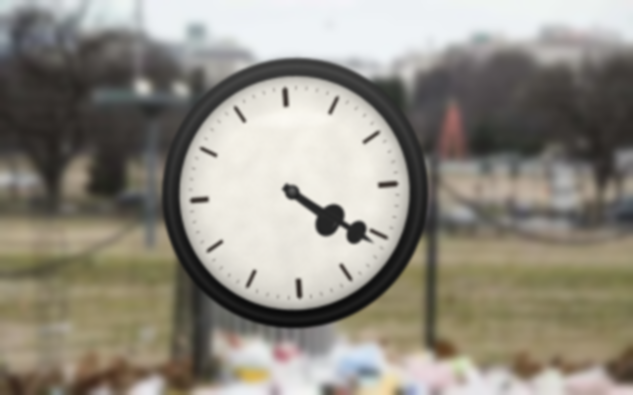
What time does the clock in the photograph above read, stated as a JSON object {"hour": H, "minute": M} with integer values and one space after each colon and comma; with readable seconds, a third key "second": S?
{"hour": 4, "minute": 21}
